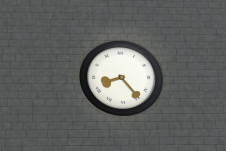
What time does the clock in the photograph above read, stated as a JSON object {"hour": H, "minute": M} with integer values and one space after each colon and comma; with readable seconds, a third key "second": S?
{"hour": 8, "minute": 24}
